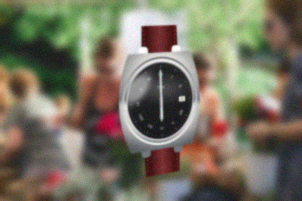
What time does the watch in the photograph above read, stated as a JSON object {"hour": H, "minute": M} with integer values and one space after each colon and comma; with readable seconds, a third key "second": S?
{"hour": 6, "minute": 0}
